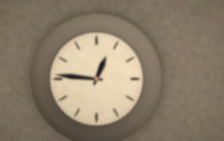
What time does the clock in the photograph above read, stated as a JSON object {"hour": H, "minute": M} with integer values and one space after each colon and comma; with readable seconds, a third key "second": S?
{"hour": 12, "minute": 46}
